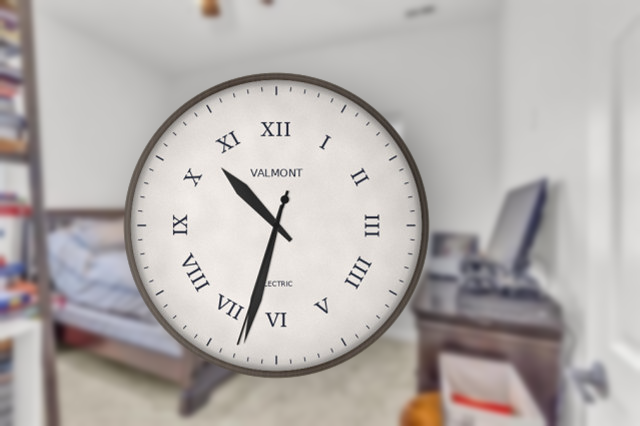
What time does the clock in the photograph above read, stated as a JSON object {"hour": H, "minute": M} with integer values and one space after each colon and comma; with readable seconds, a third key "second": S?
{"hour": 10, "minute": 32, "second": 33}
